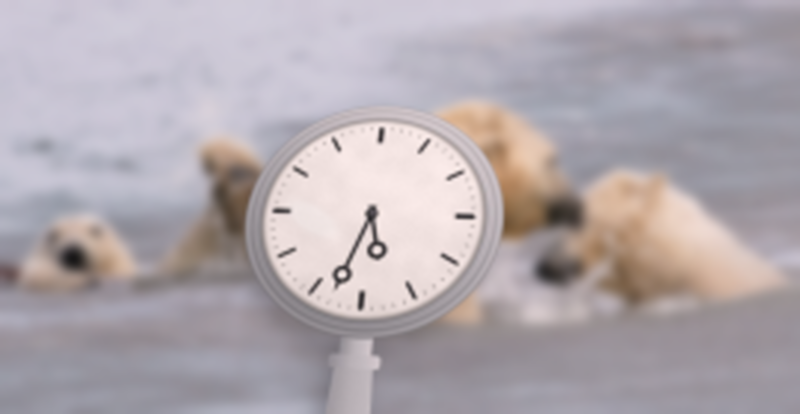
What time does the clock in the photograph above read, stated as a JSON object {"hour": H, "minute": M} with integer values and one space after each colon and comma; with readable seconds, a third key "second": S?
{"hour": 5, "minute": 33}
